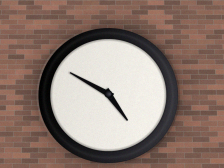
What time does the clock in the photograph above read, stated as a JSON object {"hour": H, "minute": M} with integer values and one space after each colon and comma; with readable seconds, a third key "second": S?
{"hour": 4, "minute": 50}
